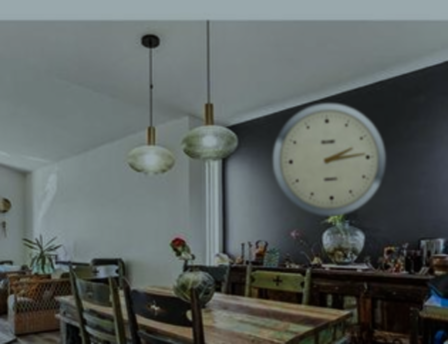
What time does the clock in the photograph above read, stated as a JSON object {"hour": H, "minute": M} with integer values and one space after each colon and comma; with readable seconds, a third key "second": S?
{"hour": 2, "minute": 14}
